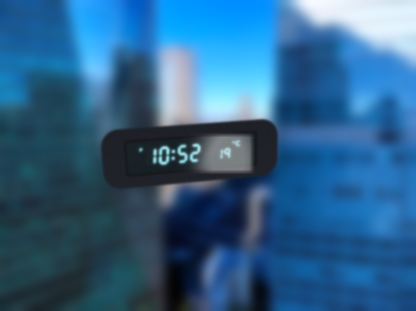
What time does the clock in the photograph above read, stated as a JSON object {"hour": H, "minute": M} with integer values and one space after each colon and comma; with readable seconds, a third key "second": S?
{"hour": 10, "minute": 52}
